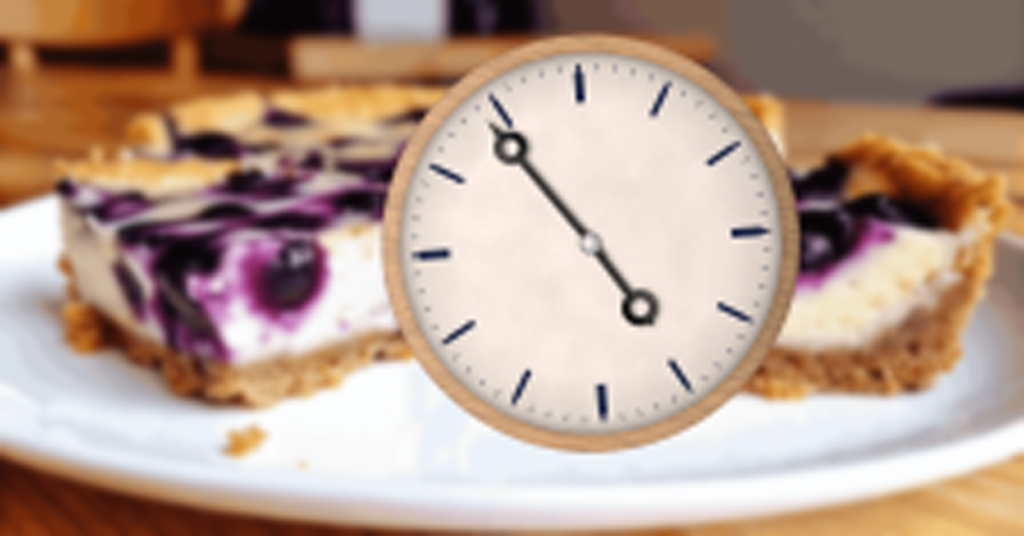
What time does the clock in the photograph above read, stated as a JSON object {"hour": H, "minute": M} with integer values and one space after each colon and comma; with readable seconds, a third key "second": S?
{"hour": 4, "minute": 54}
